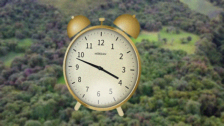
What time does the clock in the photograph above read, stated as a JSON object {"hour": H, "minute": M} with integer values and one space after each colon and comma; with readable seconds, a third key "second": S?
{"hour": 3, "minute": 48}
